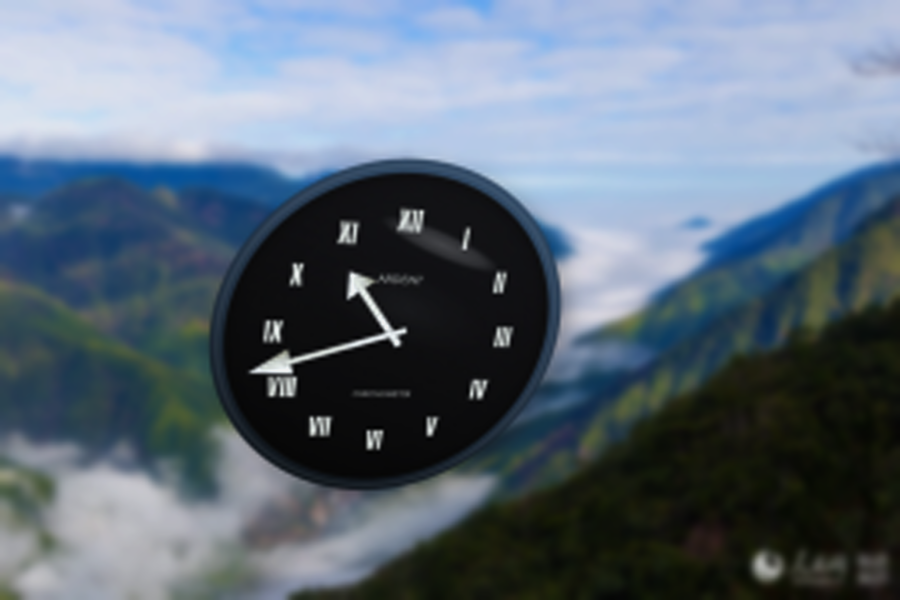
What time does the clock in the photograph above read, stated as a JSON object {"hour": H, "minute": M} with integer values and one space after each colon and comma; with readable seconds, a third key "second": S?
{"hour": 10, "minute": 42}
